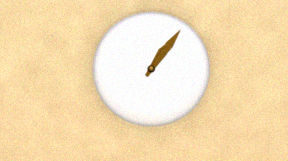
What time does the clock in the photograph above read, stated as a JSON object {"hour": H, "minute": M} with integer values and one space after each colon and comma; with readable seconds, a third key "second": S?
{"hour": 1, "minute": 6}
